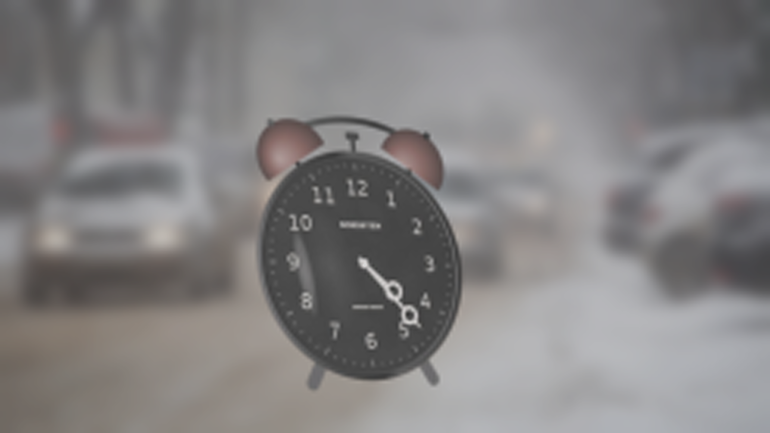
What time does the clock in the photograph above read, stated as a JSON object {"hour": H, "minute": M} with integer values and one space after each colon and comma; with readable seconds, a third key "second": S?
{"hour": 4, "minute": 23}
